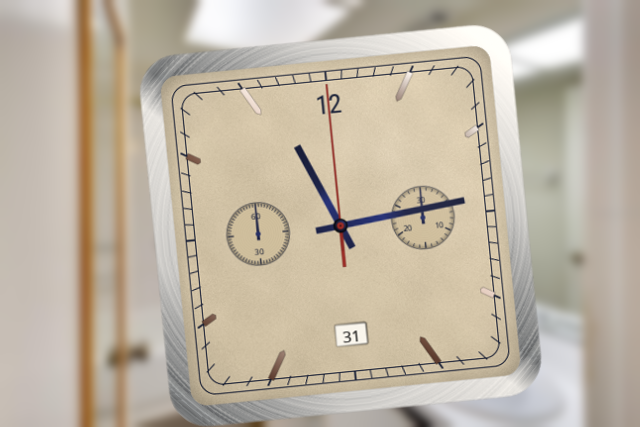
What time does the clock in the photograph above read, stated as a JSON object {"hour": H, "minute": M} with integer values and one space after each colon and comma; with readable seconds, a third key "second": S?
{"hour": 11, "minute": 14}
